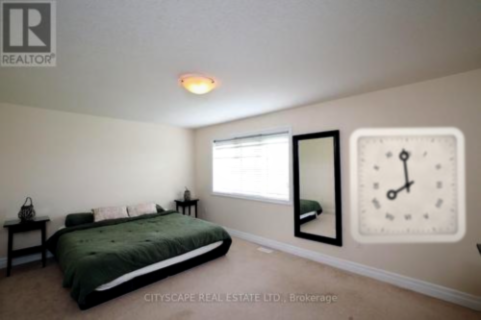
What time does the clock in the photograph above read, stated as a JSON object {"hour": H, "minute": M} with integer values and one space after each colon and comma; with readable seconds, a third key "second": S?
{"hour": 7, "minute": 59}
